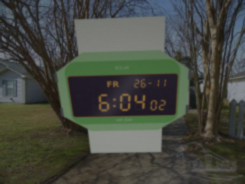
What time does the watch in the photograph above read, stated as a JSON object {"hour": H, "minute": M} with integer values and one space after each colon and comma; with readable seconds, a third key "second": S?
{"hour": 6, "minute": 4, "second": 2}
